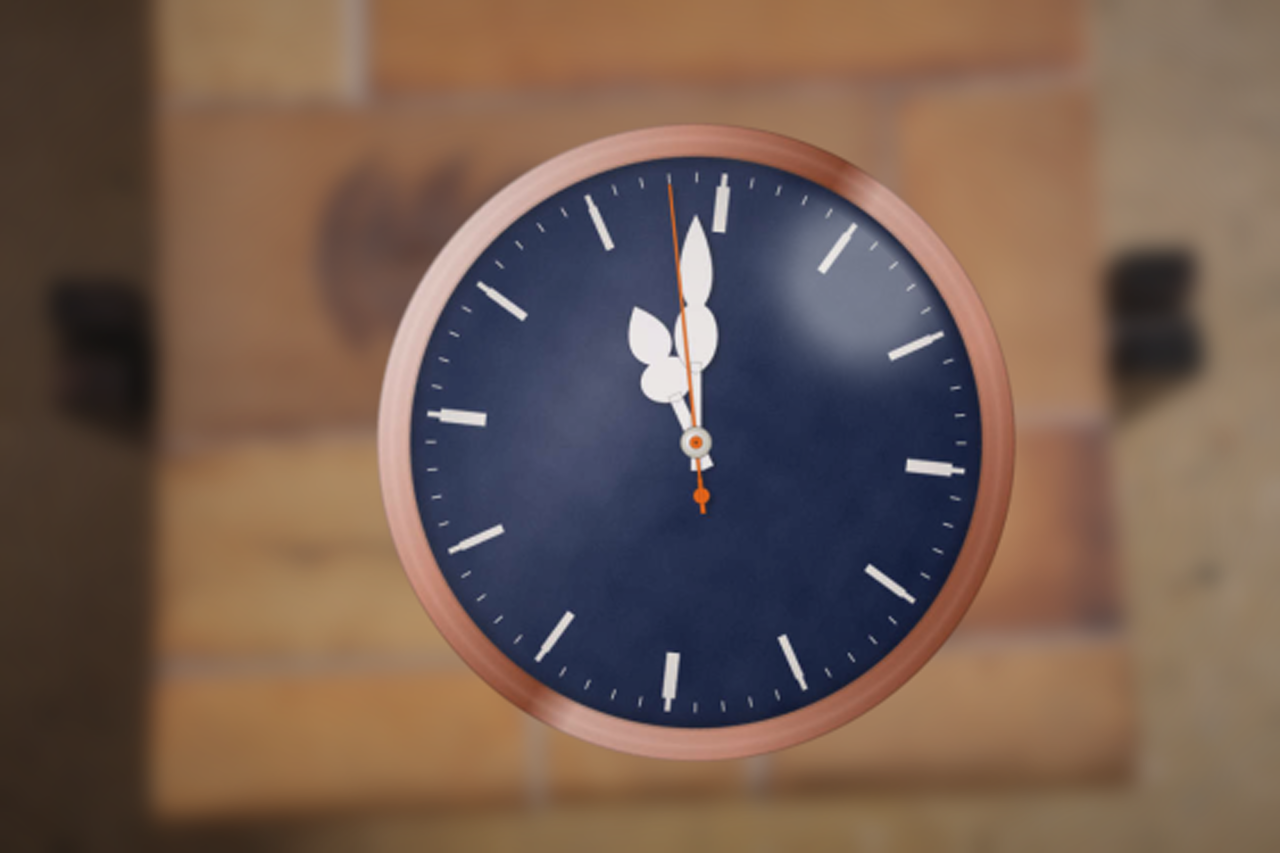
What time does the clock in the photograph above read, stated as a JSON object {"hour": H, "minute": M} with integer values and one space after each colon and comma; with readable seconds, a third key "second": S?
{"hour": 10, "minute": 58, "second": 58}
